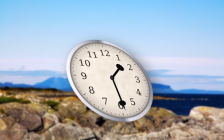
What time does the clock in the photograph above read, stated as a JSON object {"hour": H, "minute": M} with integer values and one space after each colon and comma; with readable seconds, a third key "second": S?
{"hour": 1, "minute": 29}
